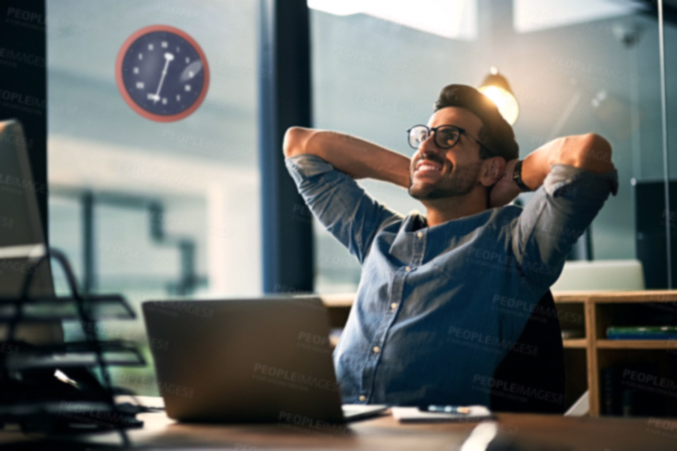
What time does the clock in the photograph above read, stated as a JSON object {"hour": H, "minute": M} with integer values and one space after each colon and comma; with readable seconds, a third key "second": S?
{"hour": 12, "minute": 33}
